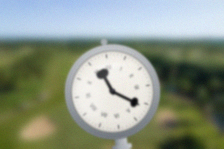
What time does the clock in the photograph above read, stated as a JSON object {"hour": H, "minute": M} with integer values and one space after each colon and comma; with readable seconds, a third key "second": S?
{"hour": 11, "minute": 21}
